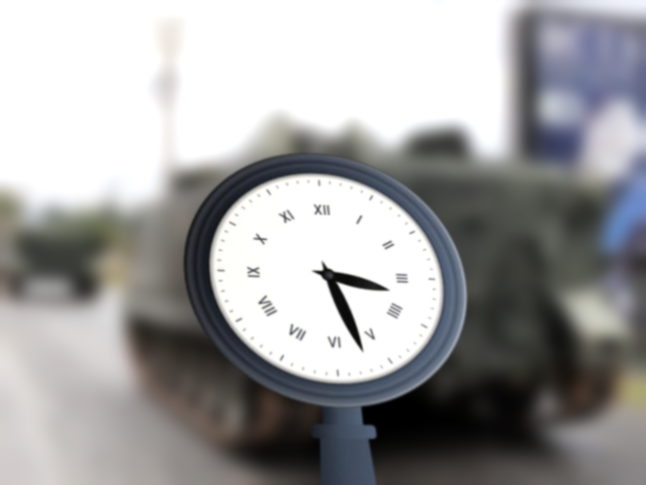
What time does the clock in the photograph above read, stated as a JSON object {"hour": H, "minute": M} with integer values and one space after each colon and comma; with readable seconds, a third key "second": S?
{"hour": 3, "minute": 27}
